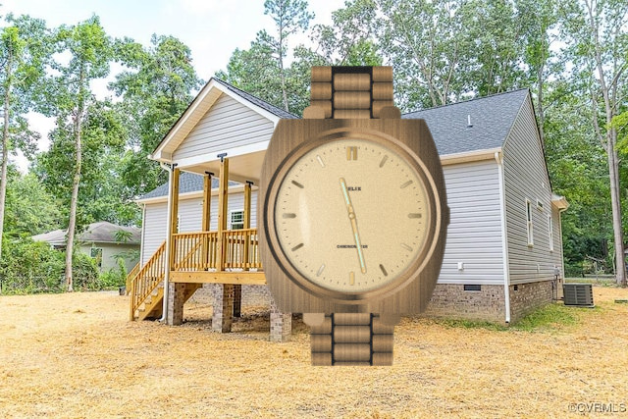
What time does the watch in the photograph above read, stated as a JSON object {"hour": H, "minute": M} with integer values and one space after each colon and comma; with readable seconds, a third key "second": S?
{"hour": 11, "minute": 28}
